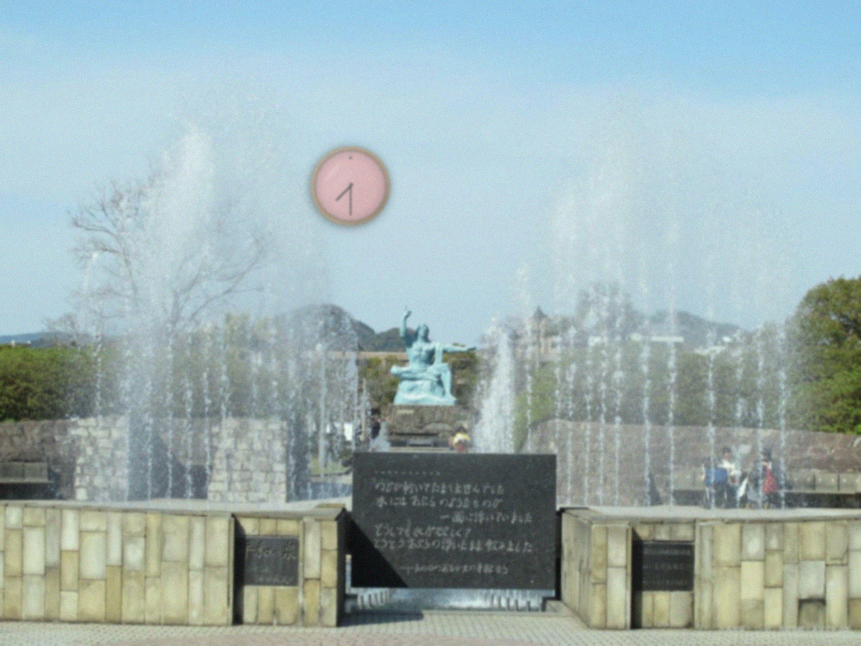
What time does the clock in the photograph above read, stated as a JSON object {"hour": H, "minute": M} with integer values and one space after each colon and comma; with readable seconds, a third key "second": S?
{"hour": 7, "minute": 30}
